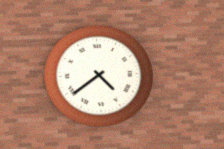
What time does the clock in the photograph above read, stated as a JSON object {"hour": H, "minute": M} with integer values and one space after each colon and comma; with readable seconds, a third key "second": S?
{"hour": 4, "minute": 39}
